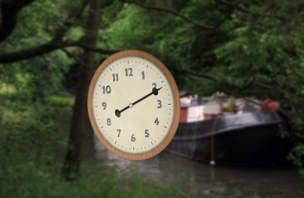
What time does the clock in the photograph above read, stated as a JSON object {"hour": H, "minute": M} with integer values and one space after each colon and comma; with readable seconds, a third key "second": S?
{"hour": 8, "minute": 11}
